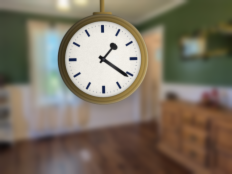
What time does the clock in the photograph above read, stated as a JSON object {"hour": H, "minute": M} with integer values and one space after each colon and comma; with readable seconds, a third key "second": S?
{"hour": 1, "minute": 21}
